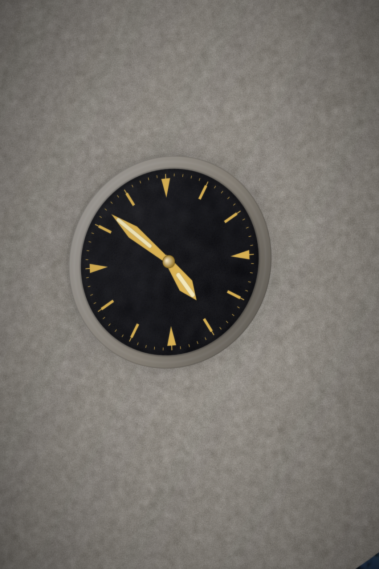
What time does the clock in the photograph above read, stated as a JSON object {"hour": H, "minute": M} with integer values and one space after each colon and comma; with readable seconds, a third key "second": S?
{"hour": 4, "minute": 52}
